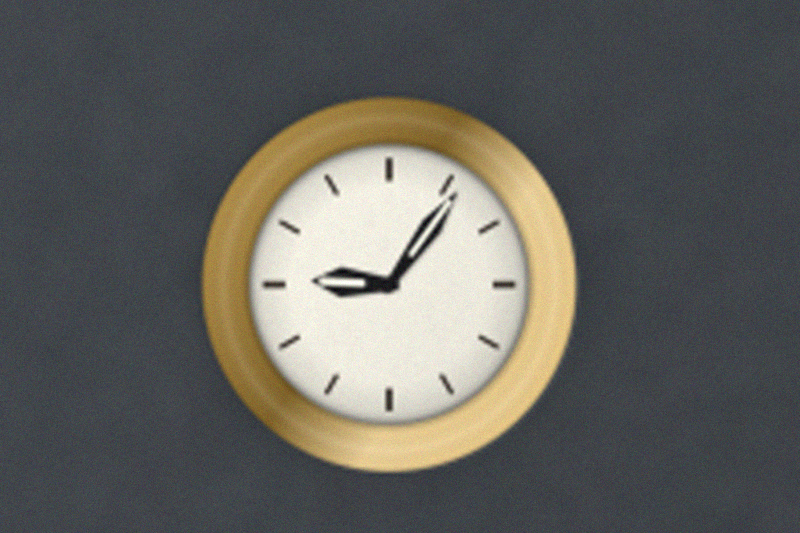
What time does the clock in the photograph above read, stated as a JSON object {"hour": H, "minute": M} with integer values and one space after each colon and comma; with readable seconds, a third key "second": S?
{"hour": 9, "minute": 6}
